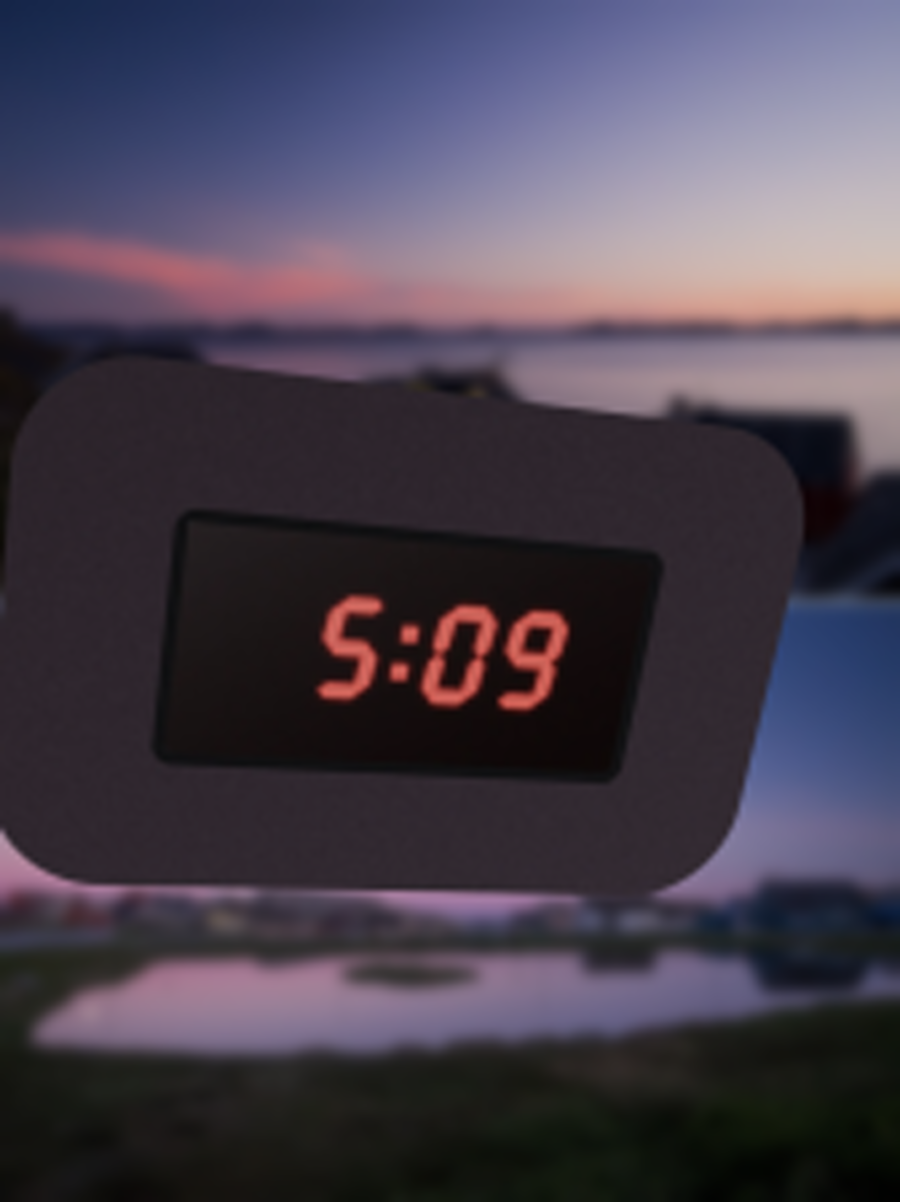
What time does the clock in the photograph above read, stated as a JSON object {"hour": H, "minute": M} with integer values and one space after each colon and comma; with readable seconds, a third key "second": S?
{"hour": 5, "minute": 9}
